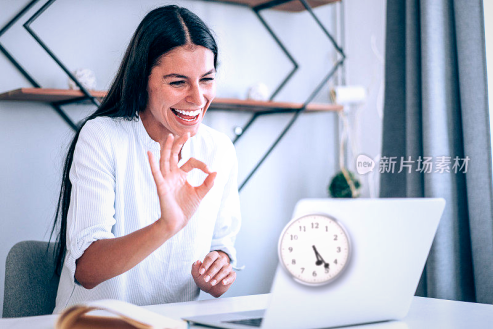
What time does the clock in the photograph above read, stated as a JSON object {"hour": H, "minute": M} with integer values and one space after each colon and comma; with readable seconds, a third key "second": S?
{"hour": 5, "minute": 24}
